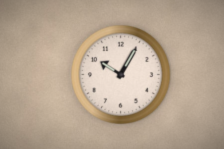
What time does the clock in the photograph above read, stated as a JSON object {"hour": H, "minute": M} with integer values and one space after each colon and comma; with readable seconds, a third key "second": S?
{"hour": 10, "minute": 5}
